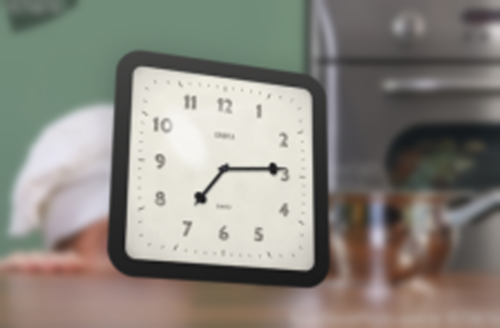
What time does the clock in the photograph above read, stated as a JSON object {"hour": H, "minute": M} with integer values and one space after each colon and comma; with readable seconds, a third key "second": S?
{"hour": 7, "minute": 14}
